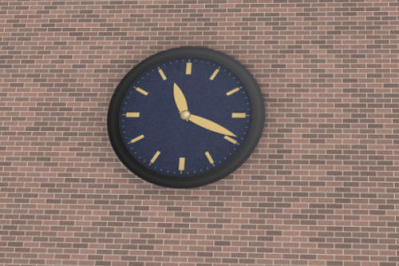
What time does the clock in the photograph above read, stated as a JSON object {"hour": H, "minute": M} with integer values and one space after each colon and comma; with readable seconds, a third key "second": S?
{"hour": 11, "minute": 19}
